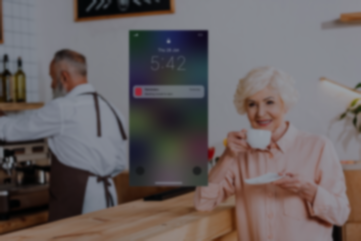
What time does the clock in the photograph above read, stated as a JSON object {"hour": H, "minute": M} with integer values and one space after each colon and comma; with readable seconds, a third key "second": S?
{"hour": 5, "minute": 42}
